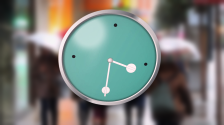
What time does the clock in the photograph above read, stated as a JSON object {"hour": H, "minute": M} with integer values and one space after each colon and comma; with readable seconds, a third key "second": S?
{"hour": 3, "minute": 30}
